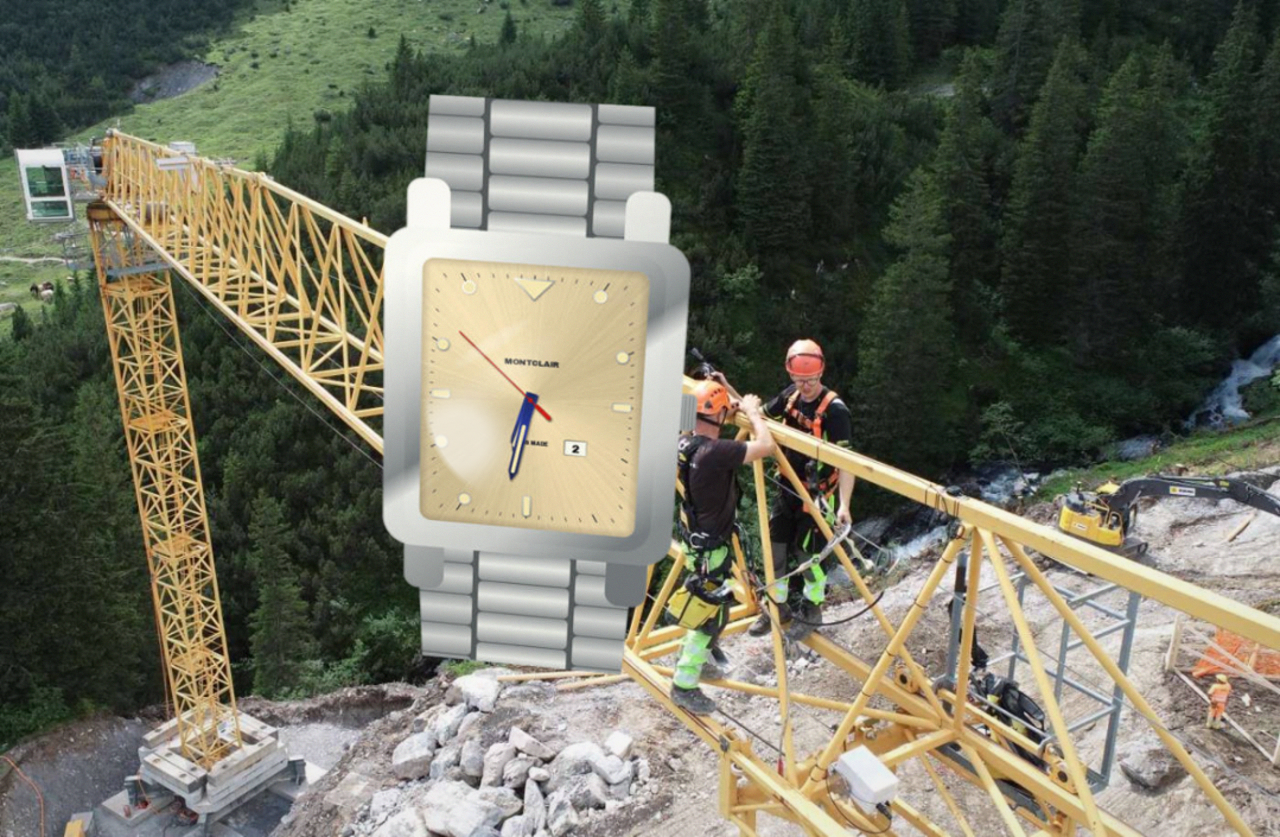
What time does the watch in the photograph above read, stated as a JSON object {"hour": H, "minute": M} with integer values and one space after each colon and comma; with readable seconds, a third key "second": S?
{"hour": 6, "minute": 31, "second": 52}
